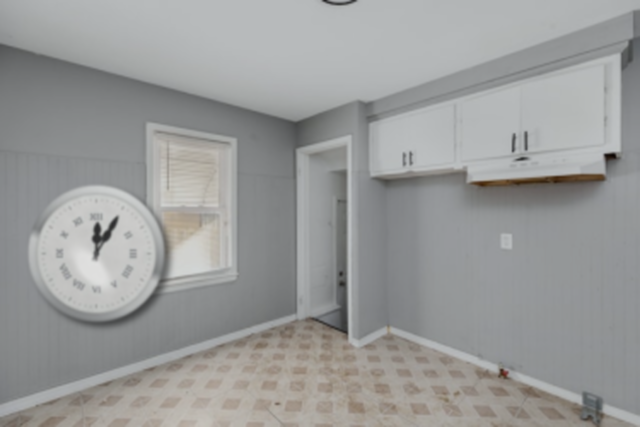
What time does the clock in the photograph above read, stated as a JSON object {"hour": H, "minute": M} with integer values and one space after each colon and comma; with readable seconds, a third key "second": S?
{"hour": 12, "minute": 5}
